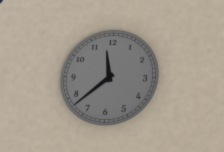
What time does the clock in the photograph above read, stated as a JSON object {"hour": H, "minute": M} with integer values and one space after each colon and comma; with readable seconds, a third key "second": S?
{"hour": 11, "minute": 38}
